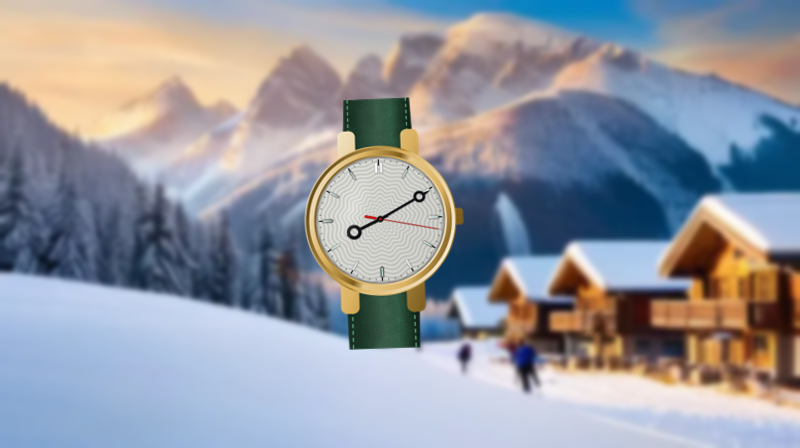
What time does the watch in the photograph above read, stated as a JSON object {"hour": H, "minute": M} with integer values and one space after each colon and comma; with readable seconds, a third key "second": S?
{"hour": 8, "minute": 10, "second": 17}
